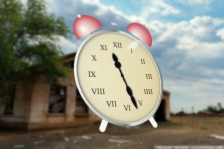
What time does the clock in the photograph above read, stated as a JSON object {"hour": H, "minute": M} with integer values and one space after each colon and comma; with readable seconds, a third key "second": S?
{"hour": 11, "minute": 27}
